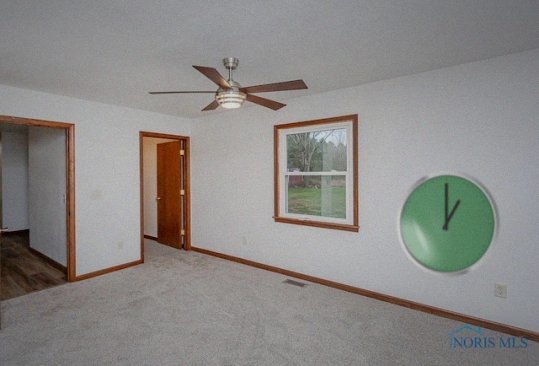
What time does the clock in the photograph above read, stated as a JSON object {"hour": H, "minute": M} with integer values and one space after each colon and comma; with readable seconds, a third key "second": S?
{"hour": 1, "minute": 0}
